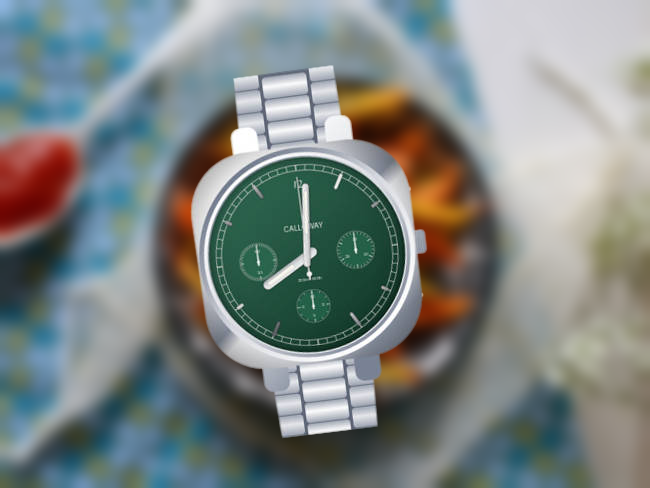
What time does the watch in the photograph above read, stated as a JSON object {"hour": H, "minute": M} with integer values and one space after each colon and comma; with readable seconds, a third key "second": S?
{"hour": 8, "minute": 1}
